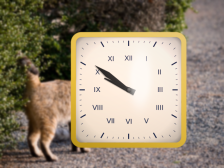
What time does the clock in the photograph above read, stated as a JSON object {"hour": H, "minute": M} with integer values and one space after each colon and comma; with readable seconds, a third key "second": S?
{"hour": 9, "minute": 51}
